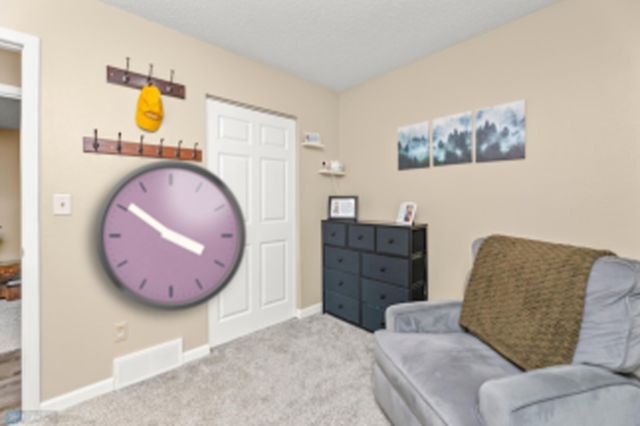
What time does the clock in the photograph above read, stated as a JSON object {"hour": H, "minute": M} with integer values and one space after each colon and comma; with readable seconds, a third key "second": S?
{"hour": 3, "minute": 51}
